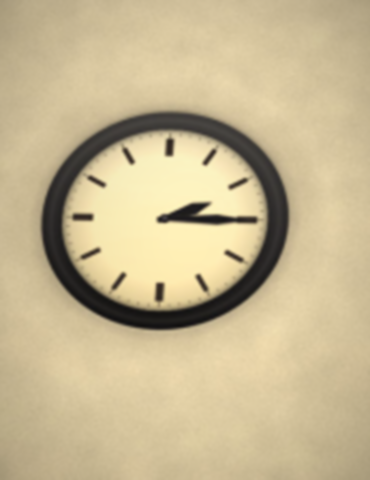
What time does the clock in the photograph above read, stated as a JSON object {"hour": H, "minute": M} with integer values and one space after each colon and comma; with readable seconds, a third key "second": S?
{"hour": 2, "minute": 15}
